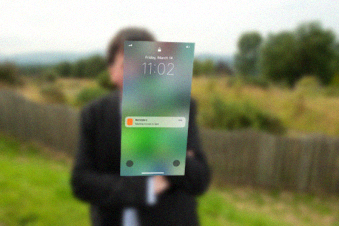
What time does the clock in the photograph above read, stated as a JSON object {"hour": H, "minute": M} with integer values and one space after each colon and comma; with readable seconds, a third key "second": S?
{"hour": 11, "minute": 2}
